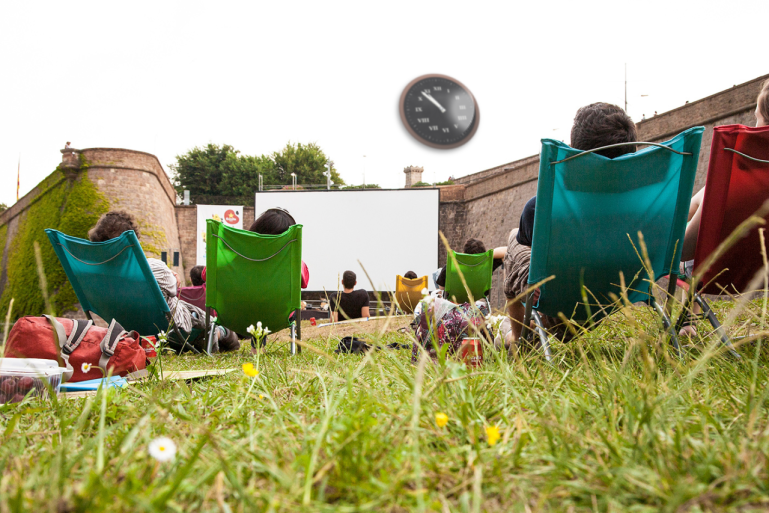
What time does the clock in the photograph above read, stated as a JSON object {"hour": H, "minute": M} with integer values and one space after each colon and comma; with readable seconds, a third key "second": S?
{"hour": 10, "minute": 53}
